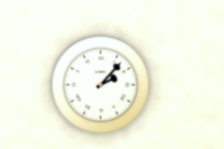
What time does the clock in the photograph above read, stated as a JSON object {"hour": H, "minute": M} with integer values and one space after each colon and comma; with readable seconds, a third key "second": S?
{"hour": 2, "minute": 7}
